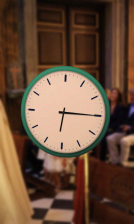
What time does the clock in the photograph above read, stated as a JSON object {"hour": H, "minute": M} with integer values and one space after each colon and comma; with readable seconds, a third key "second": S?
{"hour": 6, "minute": 15}
